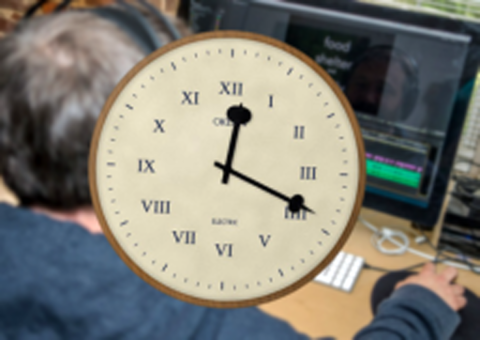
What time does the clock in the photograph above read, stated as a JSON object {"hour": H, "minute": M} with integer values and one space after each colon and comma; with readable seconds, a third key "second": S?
{"hour": 12, "minute": 19}
